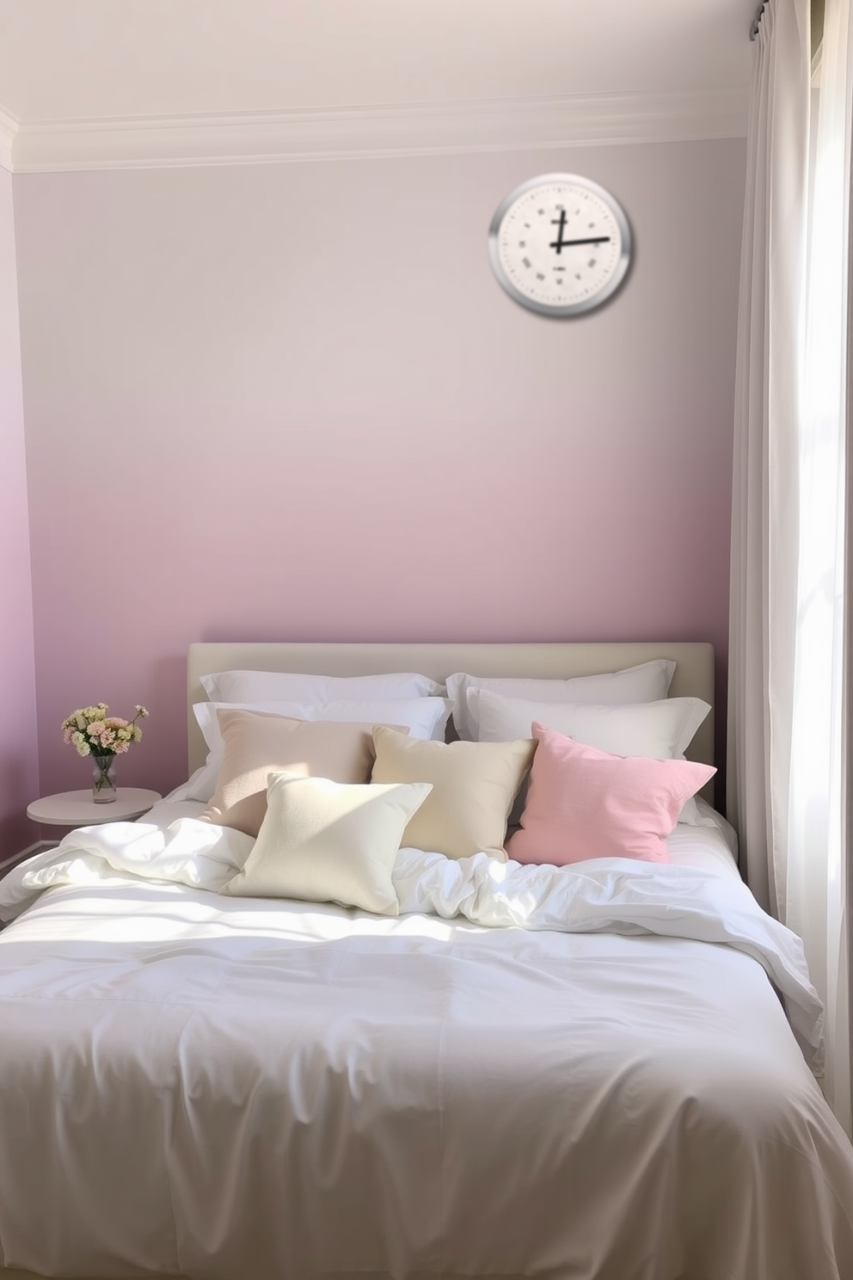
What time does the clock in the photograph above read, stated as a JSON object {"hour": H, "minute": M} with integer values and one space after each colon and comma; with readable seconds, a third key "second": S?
{"hour": 12, "minute": 14}
